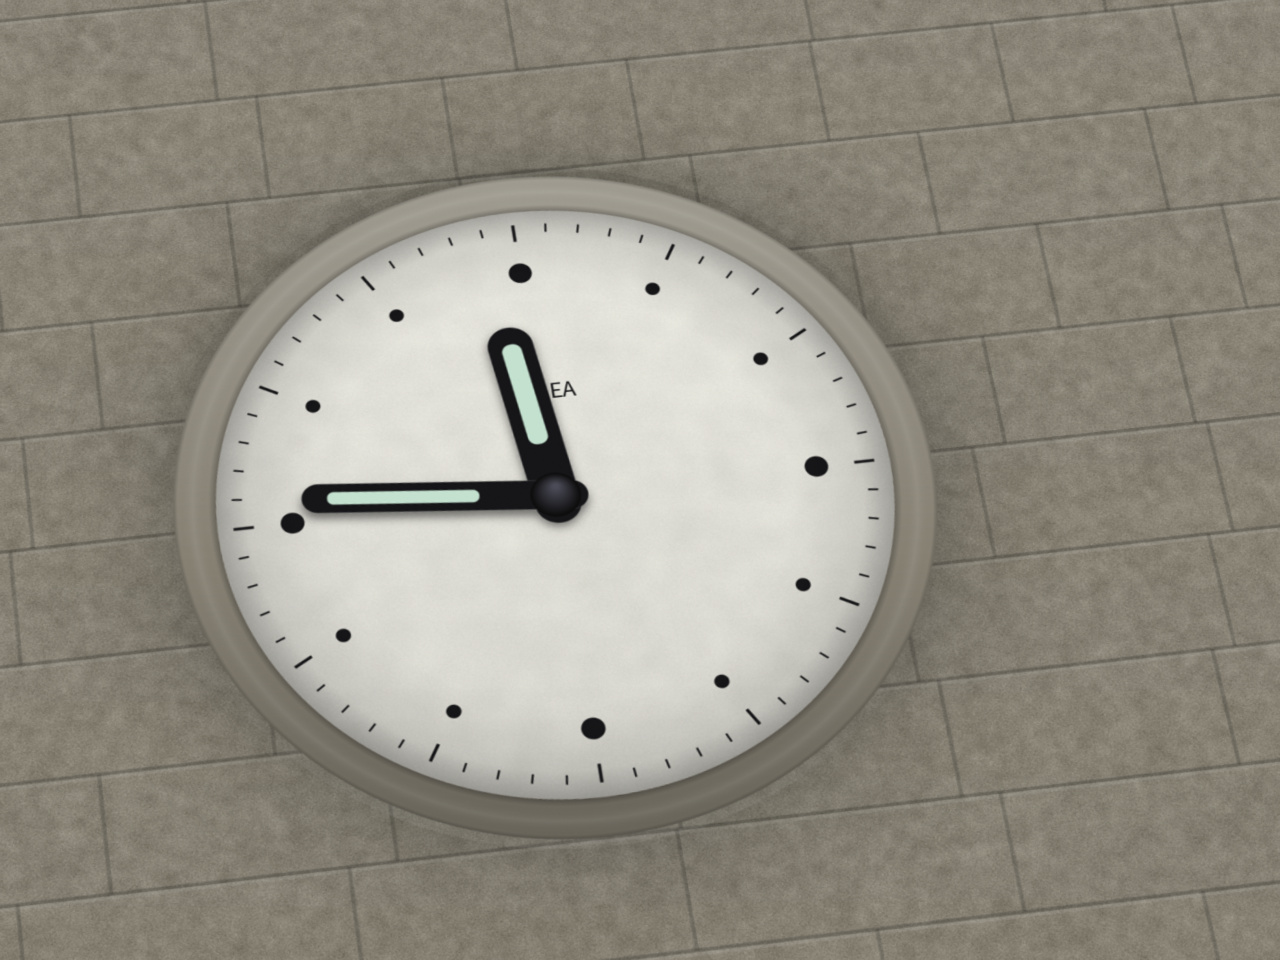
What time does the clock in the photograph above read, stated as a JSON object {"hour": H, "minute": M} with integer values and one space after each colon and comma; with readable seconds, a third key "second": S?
{"hour": 11, "minute": 46}
